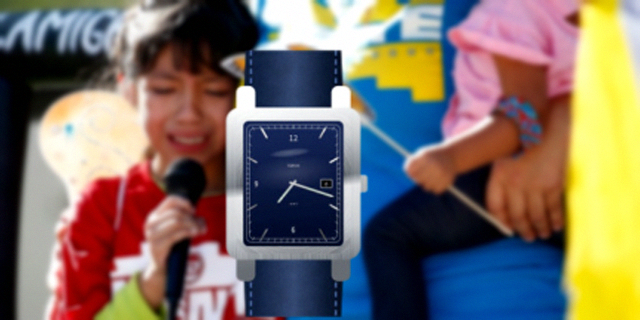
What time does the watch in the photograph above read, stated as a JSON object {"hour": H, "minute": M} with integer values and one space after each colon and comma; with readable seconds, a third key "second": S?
{"hour": 7, "minute": 18}
